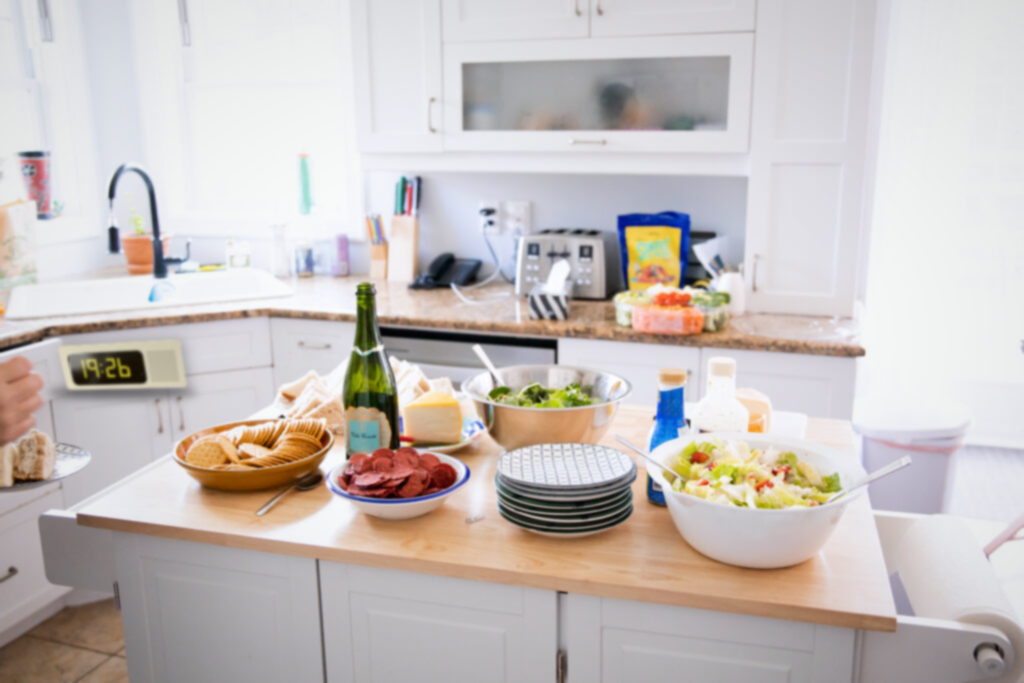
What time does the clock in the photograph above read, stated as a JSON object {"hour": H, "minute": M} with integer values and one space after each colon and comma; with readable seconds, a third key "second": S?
{"hour": 19, "minute": 26}
